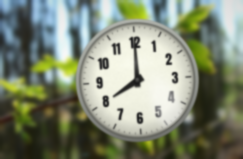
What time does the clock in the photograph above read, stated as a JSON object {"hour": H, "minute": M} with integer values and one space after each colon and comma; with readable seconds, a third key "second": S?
{"hour": 8, "minute": 0}
